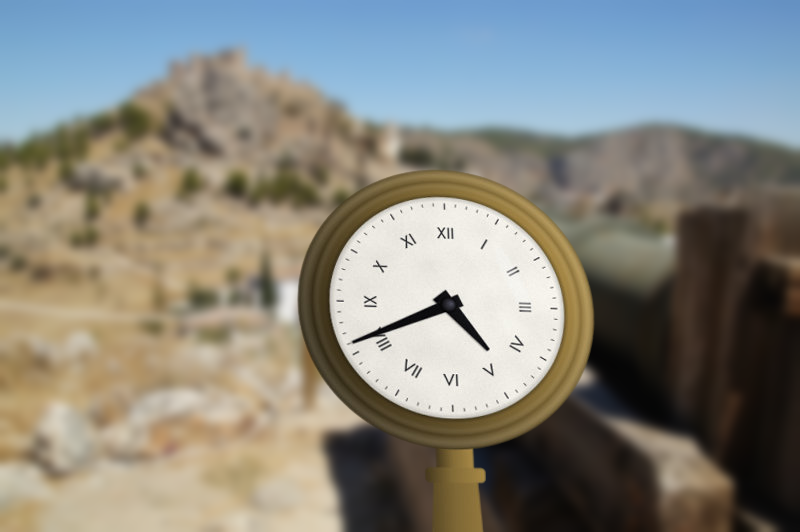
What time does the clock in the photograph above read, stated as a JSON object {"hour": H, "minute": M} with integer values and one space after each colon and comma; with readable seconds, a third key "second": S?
{"hour": 4, "minute": 41}
